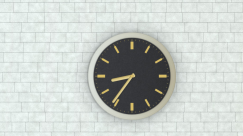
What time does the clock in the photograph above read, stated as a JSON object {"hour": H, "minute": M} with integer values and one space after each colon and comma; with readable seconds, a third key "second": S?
{"hour": 8, "minute": 36}
